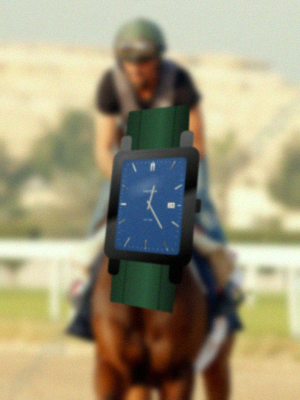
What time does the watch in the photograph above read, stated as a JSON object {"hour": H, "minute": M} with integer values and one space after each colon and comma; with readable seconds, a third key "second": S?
{"hour": 12, "minute": 24}
